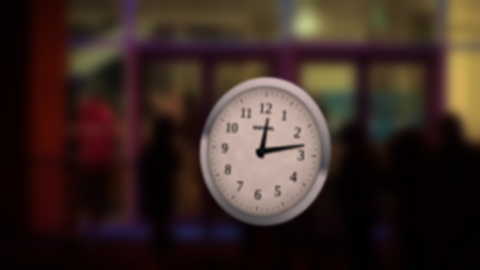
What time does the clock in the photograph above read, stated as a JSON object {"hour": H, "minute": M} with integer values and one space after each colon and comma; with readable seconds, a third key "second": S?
{"hour": 12, "minute": 13}
